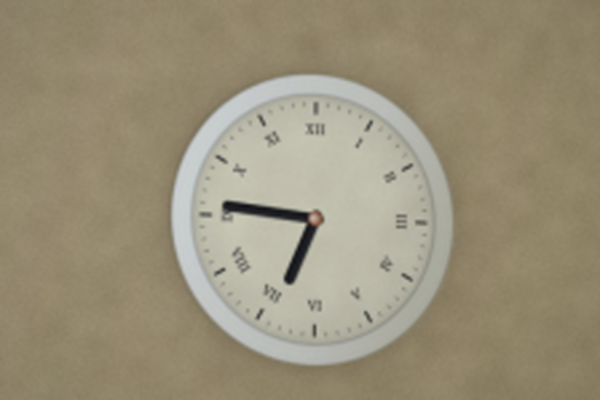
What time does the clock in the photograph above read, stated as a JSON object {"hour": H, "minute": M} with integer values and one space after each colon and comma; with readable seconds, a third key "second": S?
{"hour": 6, "minute": 46}
